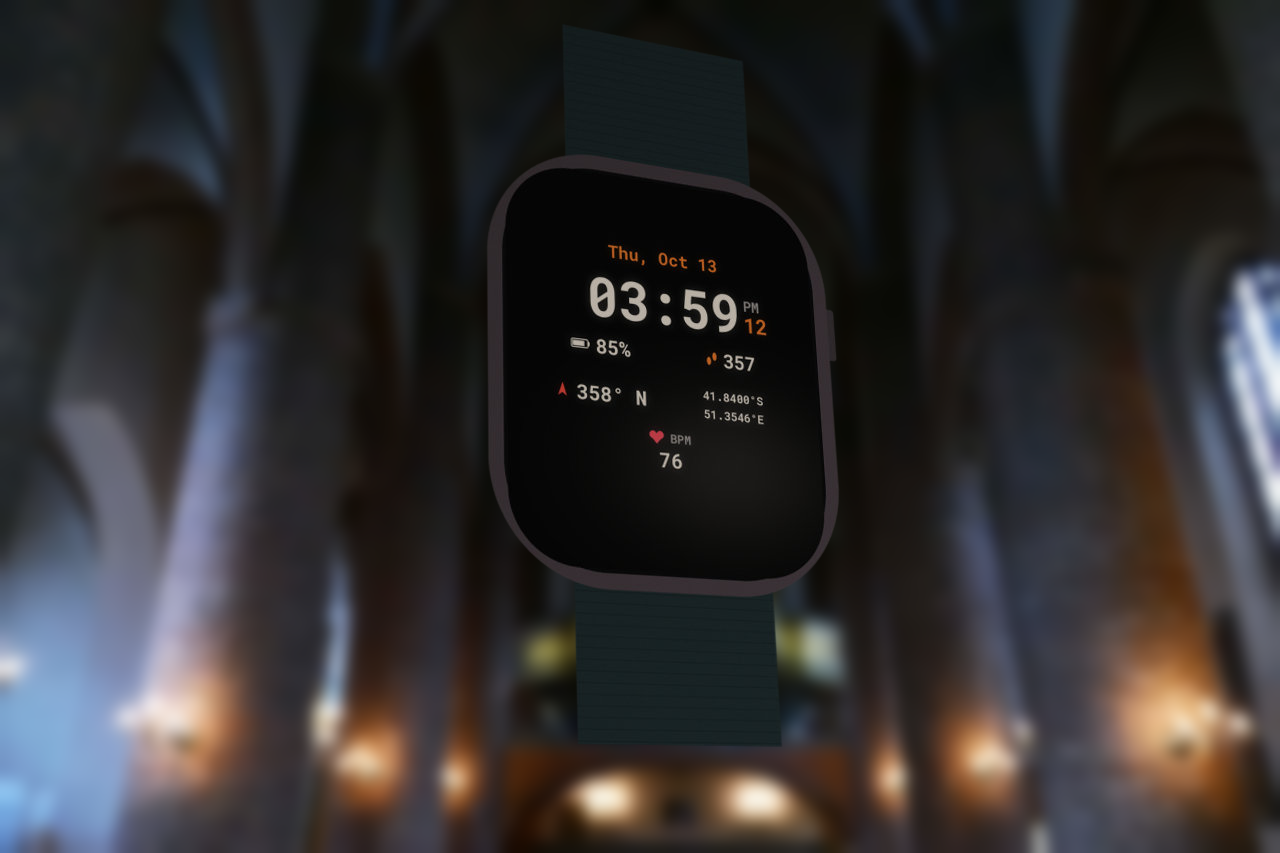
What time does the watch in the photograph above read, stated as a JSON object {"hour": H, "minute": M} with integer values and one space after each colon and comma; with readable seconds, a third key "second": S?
{"hour": 3, "minute": 59, "second": 12}
